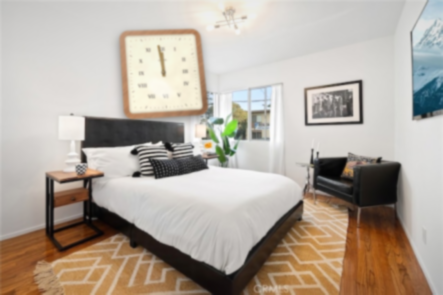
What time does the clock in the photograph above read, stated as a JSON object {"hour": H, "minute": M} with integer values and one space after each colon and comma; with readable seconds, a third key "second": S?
{"hour": 11, "minute": 59}
